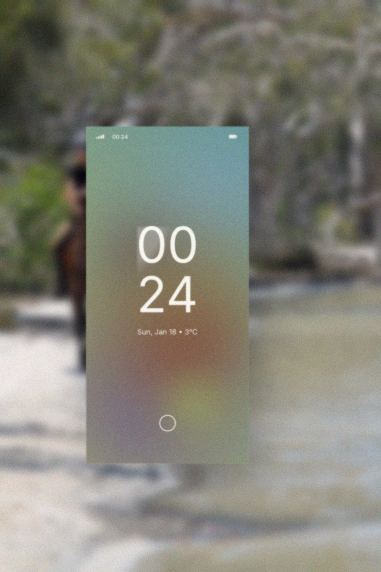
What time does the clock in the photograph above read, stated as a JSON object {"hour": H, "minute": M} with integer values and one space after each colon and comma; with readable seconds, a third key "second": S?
{"hour": 0, "minute": 24}
